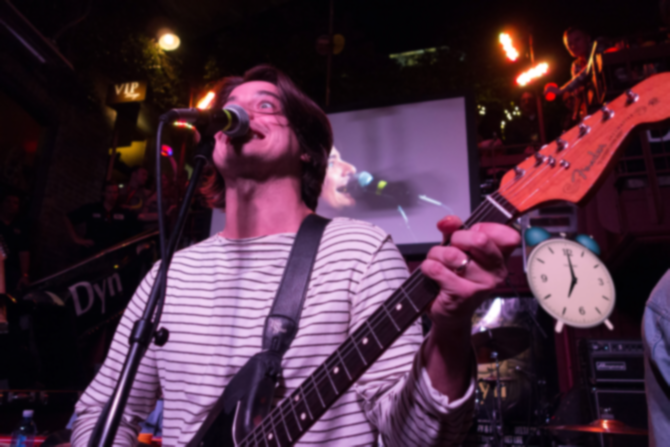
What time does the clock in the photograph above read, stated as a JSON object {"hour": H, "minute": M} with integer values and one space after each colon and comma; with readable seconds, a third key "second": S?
{"hour": 7, "minute": 0}
